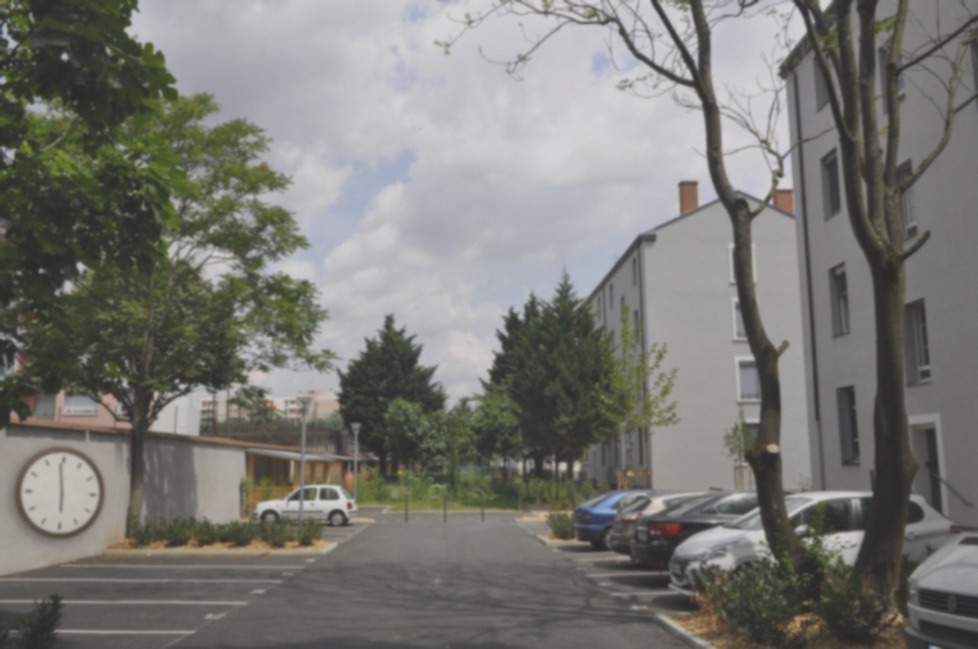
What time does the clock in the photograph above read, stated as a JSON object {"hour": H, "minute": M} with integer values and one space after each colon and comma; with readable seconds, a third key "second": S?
{"hour": 5, "minute": 59}
